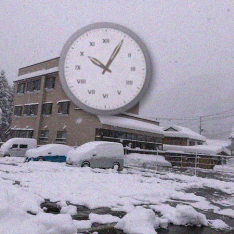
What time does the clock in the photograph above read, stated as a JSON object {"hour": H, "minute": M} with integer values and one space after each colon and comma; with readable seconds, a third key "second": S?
{"hour": 10, "minute": 5}
